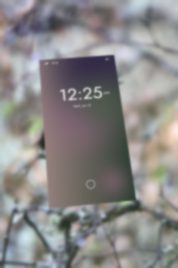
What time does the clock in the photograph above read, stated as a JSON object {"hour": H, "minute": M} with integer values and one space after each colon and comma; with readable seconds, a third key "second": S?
{"hour": 12, "minute": 25}
